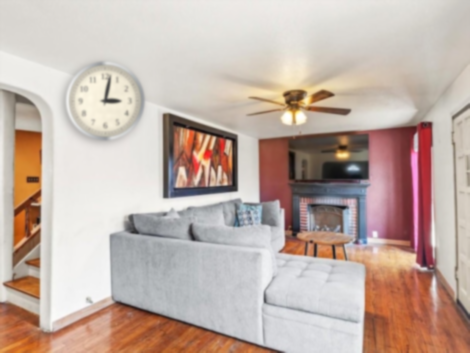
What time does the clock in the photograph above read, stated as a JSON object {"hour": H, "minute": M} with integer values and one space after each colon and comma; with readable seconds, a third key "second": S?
{"hour": 3, "minute": 2}
